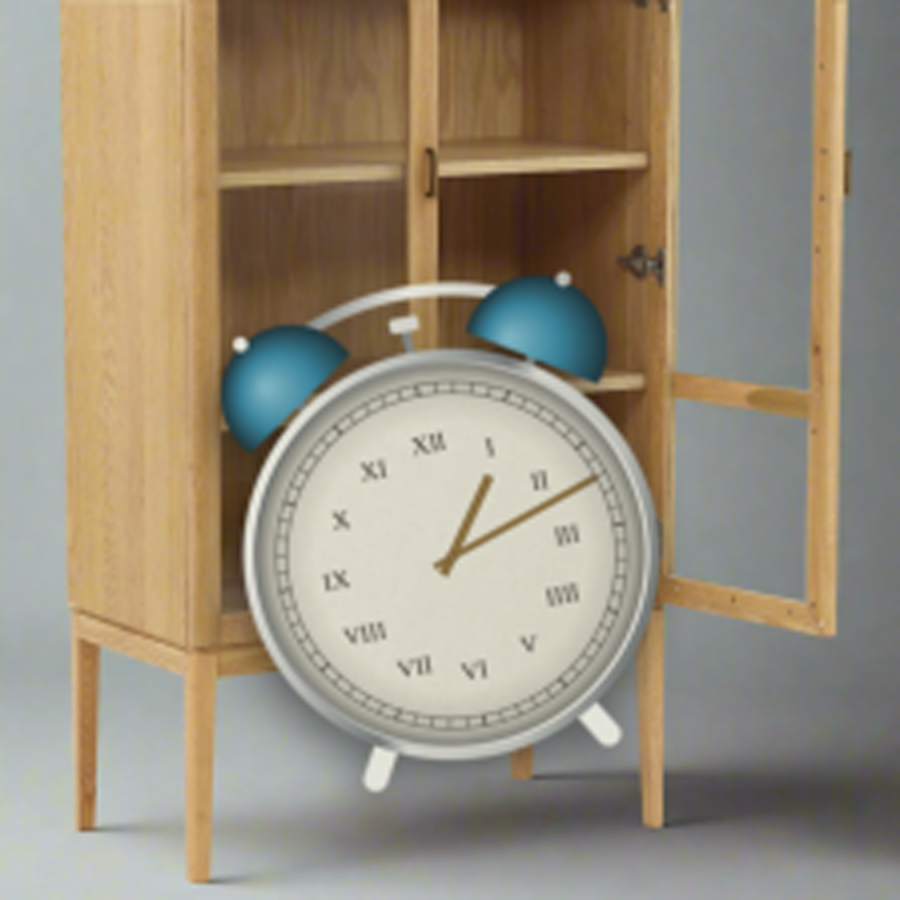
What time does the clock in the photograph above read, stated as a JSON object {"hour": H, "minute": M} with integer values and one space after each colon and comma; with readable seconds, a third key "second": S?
{"hour": 1, "minute": 12}
